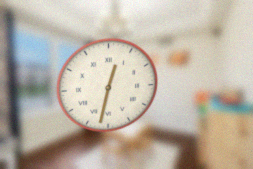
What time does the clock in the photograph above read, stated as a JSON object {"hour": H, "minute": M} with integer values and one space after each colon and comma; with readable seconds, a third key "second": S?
{"hour": 12, "minute": 32}
